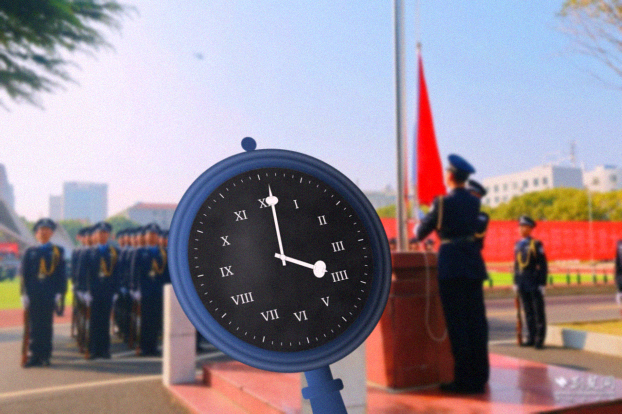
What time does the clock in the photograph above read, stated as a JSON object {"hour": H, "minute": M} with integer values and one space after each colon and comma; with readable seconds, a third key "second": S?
{"hour": 4, "minute": 1}
